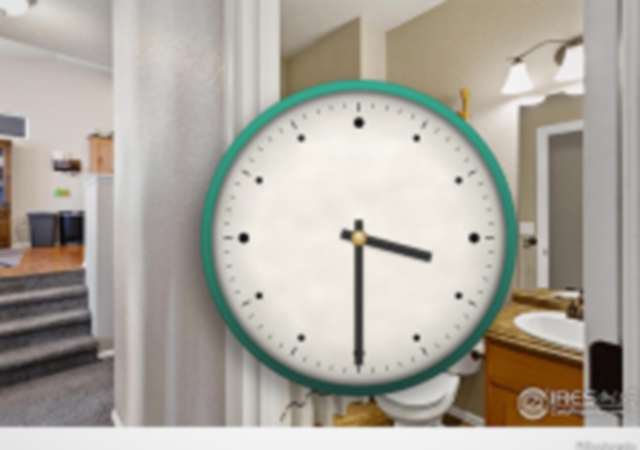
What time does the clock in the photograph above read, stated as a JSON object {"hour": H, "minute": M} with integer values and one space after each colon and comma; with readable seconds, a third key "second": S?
{"hour": 3, "minute": 30}
